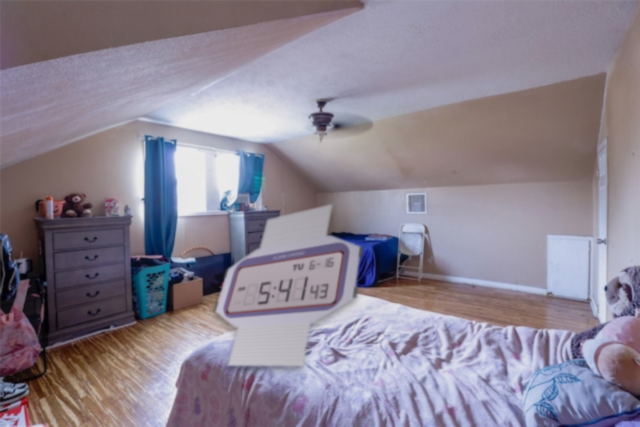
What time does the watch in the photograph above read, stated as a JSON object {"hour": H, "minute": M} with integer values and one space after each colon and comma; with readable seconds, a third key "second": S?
{"hour": 5, "minute": 41, "second": 43}
